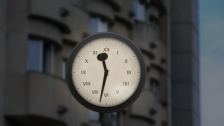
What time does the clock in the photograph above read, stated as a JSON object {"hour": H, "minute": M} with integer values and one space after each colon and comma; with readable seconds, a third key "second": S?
{"hour": 11, "minute": 32}
